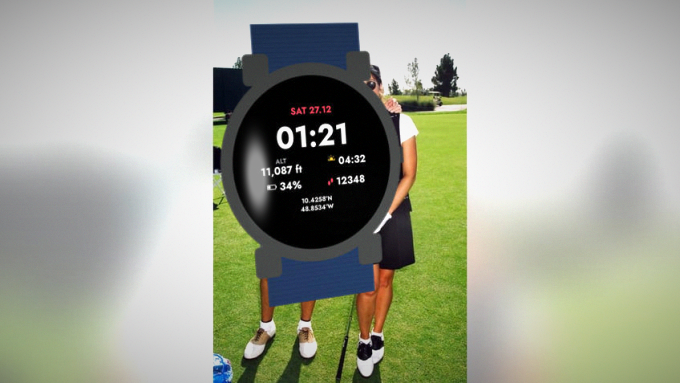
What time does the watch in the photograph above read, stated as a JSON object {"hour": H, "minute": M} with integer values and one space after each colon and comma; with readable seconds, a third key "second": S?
{"hour": 1, "minute": 21}
